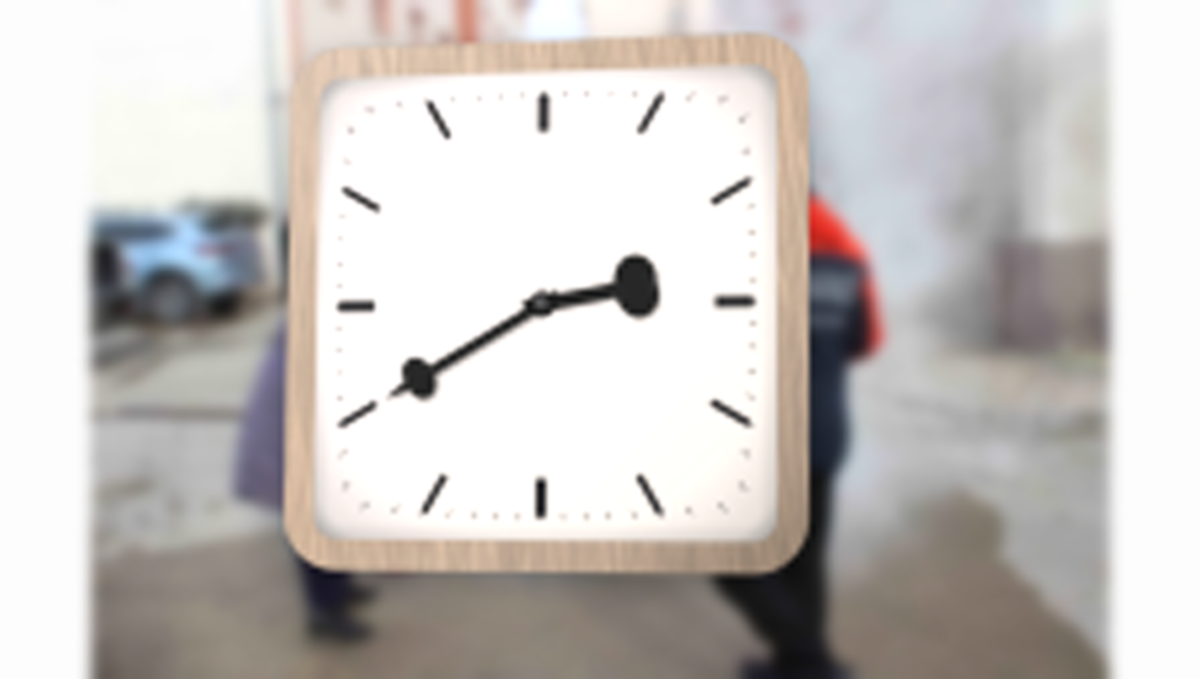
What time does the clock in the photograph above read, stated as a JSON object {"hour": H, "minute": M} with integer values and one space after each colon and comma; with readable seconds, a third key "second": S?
{"hour": 2, "minute": 40}
